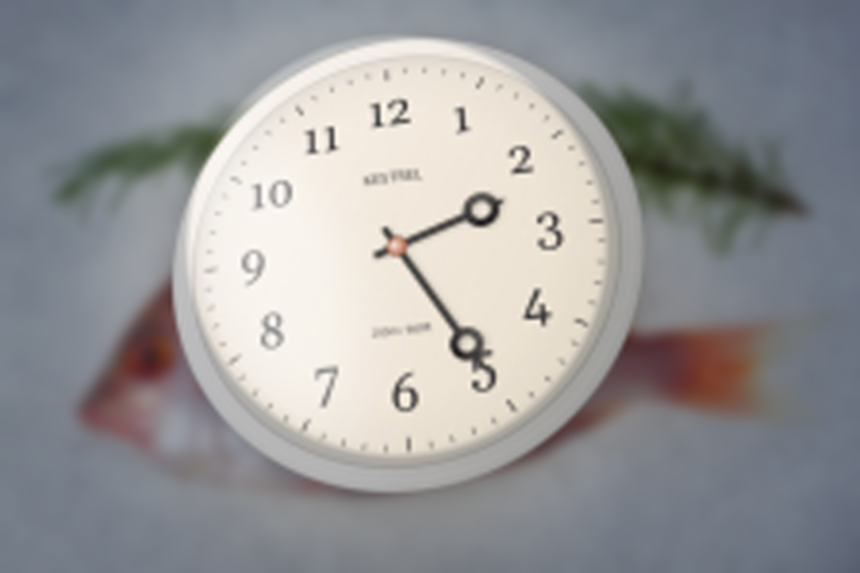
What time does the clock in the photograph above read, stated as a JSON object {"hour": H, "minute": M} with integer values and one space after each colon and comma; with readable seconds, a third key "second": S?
{"hour": 2, "minute": 25}
